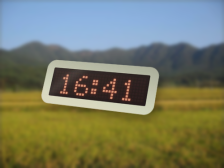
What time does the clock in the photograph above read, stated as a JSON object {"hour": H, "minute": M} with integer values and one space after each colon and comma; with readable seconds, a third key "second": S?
{"hour": 16, "minute": 41}
